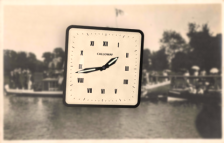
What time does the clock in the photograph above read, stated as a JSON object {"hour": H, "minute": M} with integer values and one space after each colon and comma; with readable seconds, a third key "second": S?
{"hour": 1, "minute": 43}
